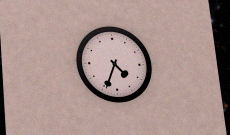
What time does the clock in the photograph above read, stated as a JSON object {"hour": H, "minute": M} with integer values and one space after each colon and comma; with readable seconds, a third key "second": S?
{"hour": 4, "minute": 34}
